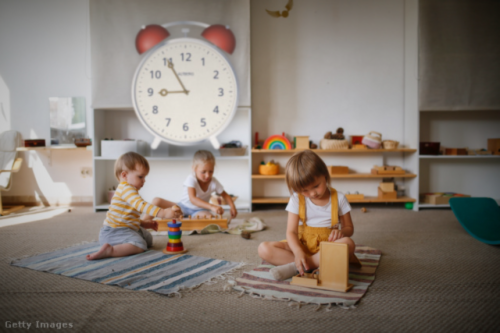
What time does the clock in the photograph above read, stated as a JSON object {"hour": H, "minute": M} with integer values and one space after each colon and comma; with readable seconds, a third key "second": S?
{"hour": 8, "minute": 55}
